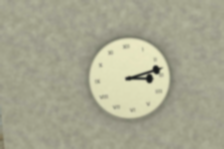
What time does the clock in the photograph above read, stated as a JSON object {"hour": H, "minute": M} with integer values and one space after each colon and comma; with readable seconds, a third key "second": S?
{"hour": 3, "minute": 13}
